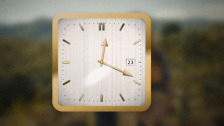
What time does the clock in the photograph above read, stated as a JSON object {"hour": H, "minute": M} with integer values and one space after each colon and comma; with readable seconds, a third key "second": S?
{"hour": 12, "minute": 19}
